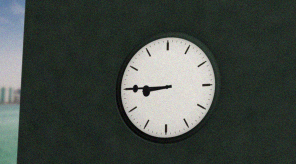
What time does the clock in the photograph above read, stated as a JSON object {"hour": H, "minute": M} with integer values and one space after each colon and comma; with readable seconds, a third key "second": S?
{"hour": 8, "minute": 45}
